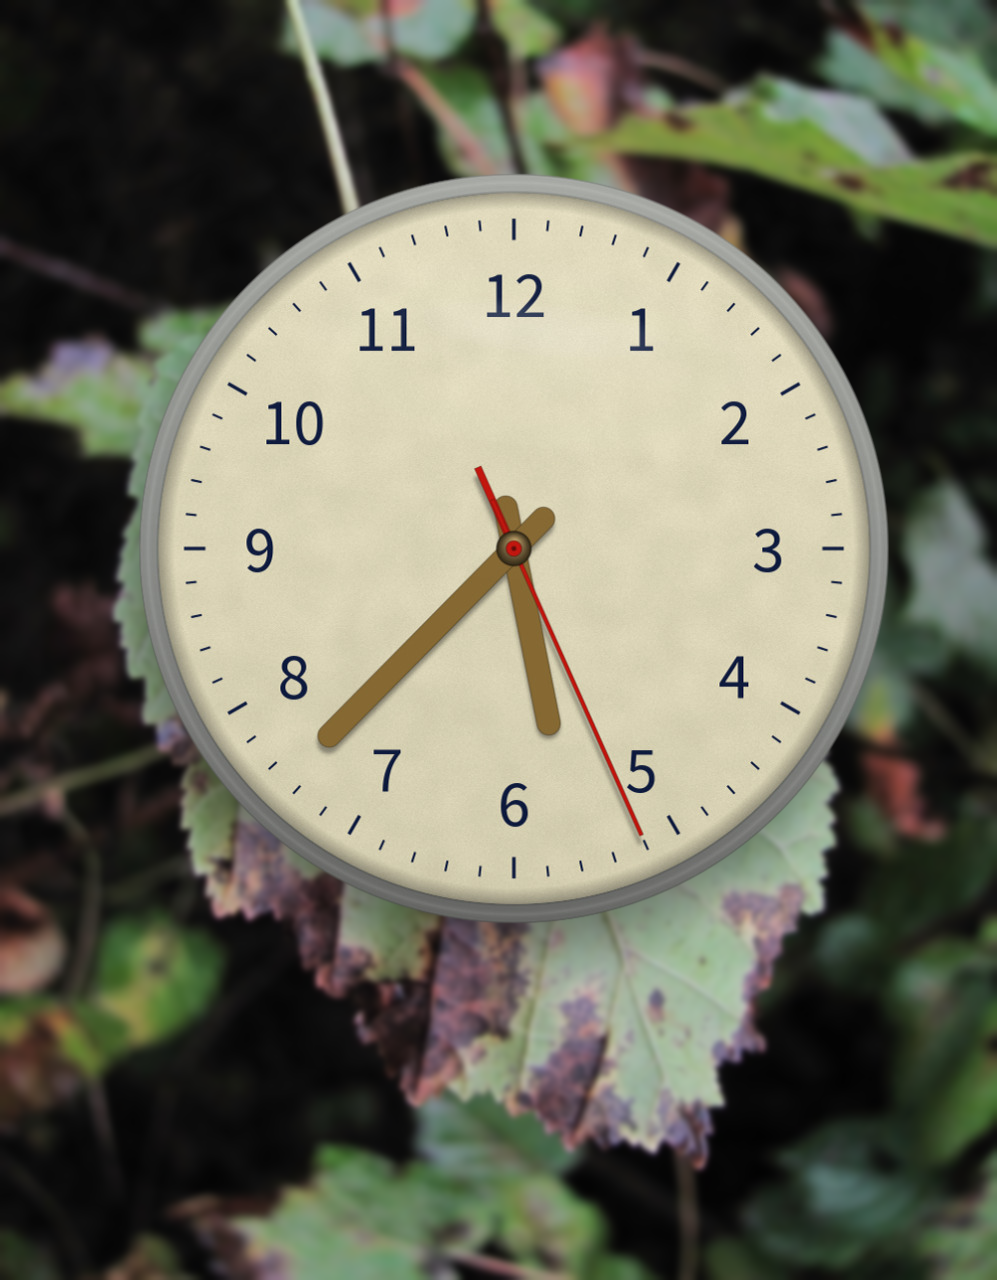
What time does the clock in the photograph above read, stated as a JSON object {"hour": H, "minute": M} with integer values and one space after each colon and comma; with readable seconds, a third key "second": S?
{"hour": 5, "minute": 37, "second": 26}
